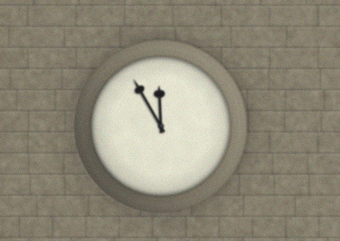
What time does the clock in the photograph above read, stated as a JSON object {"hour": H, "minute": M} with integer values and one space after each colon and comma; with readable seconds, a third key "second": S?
{"hour": 11, "minute": 55}
